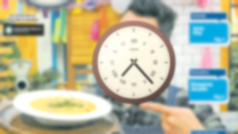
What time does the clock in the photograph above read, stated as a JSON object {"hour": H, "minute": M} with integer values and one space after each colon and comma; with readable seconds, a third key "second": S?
{"hour": 7, "minute": 23}
